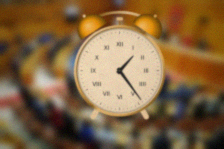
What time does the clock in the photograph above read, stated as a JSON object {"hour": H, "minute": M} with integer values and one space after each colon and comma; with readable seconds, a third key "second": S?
{"hour": 1, "minute": 24}
